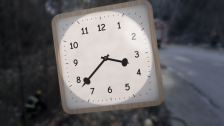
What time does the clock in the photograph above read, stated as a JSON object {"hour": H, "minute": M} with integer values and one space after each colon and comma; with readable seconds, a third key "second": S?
{"hour": 3, "minute": 38}
